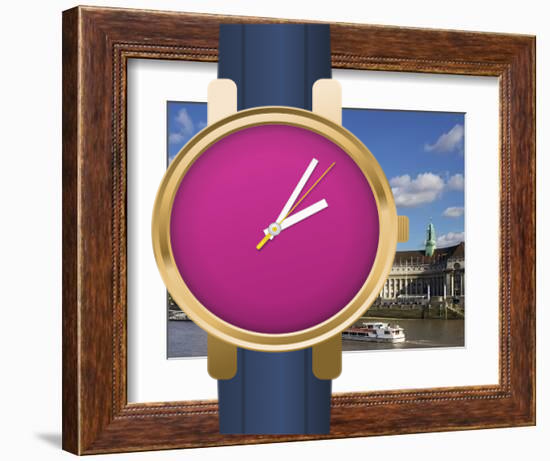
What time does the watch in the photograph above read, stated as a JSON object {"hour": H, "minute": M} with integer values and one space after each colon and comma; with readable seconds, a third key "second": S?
{"hour": 2, "minute": 5, "second": 7}
